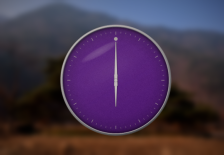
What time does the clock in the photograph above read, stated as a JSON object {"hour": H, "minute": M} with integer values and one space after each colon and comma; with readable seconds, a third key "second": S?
{"hour": 6, "minute": 0}
